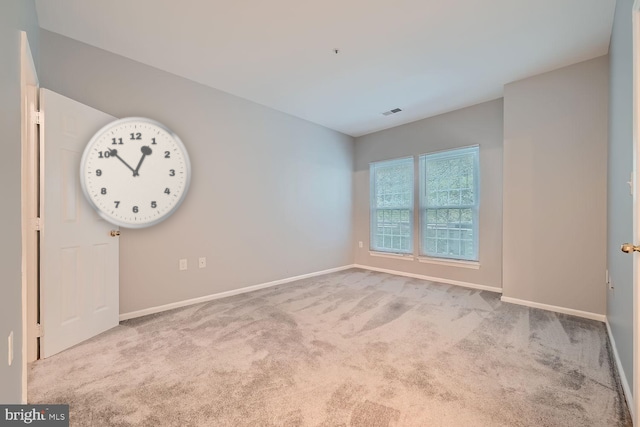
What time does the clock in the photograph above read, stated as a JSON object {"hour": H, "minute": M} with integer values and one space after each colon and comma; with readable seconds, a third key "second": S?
{"hour": 12, "minute": 52}
